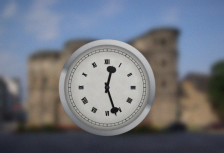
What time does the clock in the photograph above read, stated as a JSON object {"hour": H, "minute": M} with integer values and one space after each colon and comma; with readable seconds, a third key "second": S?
{"hour": 12, "minute": 27}
